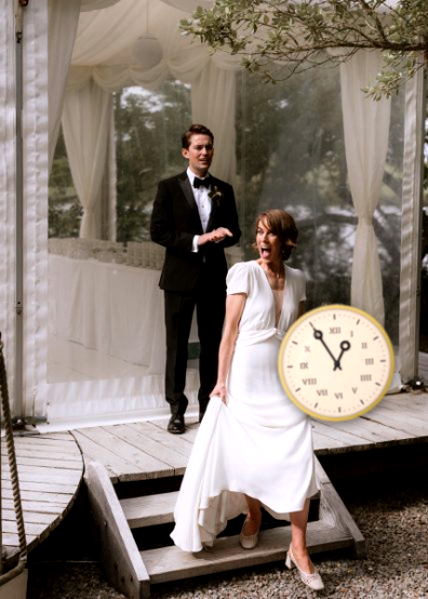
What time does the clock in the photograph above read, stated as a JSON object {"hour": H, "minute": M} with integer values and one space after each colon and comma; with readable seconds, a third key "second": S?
{"hour": 12, "minute": 55}
